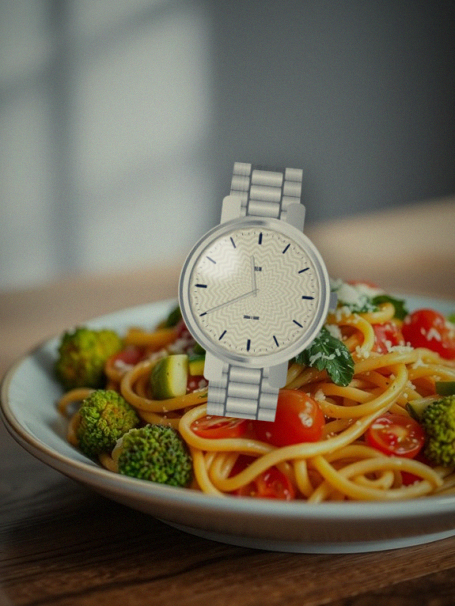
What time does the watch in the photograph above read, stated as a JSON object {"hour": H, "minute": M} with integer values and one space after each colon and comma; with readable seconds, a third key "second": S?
{"hour": 11, "minute": 40}
